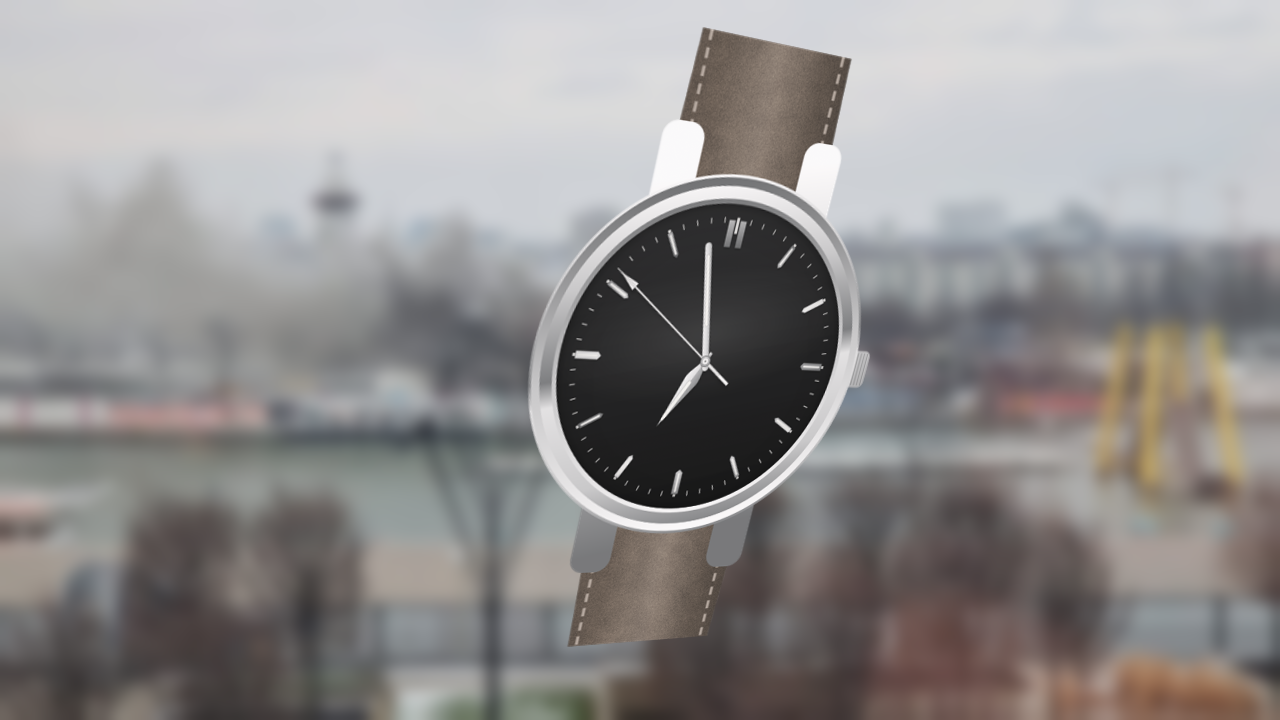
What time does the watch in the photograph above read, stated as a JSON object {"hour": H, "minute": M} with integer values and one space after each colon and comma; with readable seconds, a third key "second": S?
{"hour": 6, "minute": 57, "second": 51}
